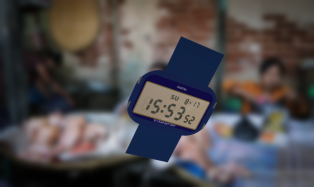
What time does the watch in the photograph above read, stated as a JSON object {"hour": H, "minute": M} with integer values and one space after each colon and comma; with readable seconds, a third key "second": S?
{"hour": 15, "minute": 53, "second": 52}
